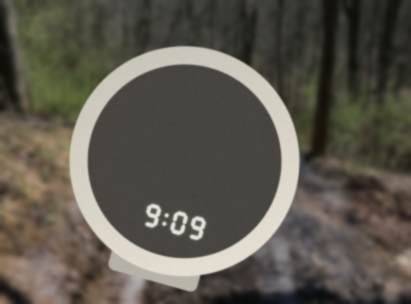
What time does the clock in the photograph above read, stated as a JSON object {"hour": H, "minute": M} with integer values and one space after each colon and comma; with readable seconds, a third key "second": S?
{"hour": 9, "minute": 9}
